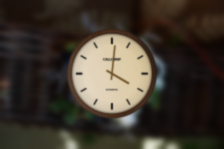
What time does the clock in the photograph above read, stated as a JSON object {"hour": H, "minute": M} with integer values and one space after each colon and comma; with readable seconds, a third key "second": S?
{"hour": 4, "minute": 1}
